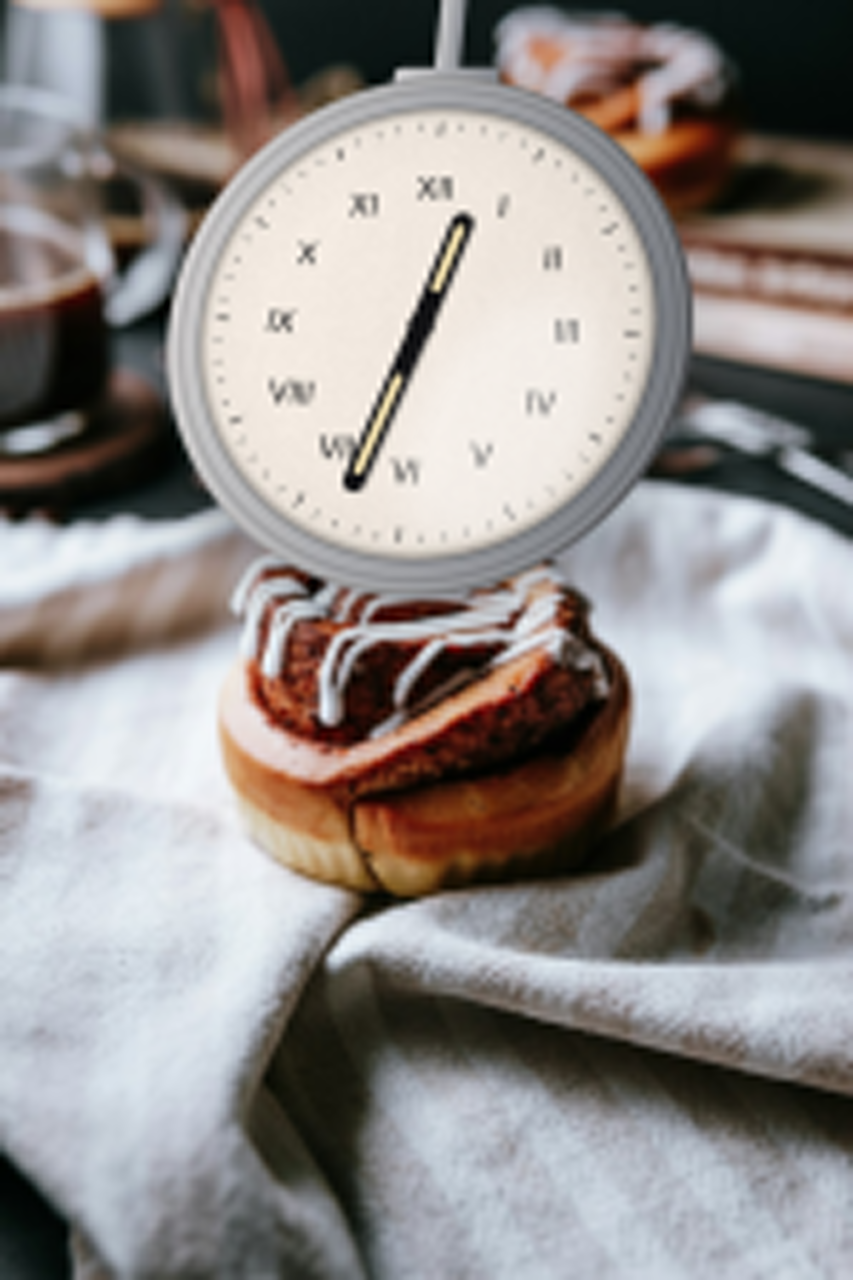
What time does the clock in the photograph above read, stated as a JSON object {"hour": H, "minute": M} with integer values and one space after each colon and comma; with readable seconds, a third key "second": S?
{"hour": 12, "minute": 33}
